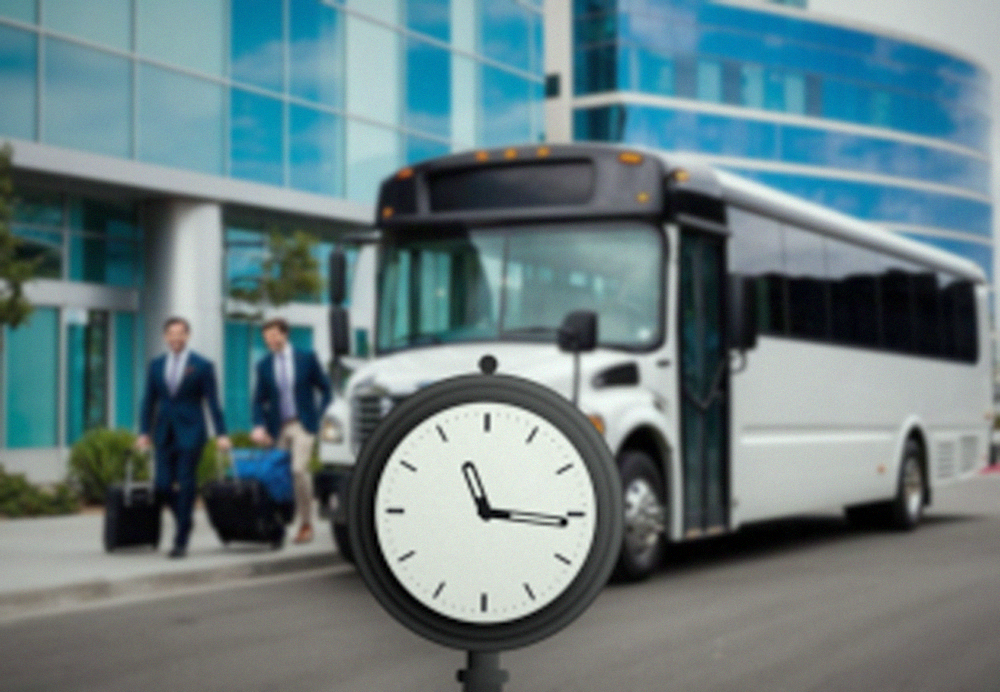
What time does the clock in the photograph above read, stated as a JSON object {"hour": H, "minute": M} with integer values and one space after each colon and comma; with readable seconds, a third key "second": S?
{"hour": 11, "minute": 16}
